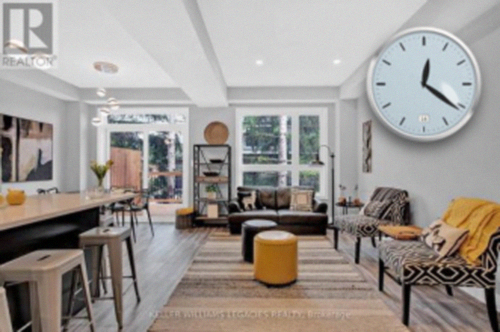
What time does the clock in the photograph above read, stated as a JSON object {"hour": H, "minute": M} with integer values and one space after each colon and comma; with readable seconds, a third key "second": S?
{"hour": 12, "minute": 21}
